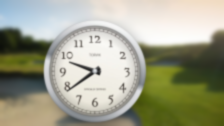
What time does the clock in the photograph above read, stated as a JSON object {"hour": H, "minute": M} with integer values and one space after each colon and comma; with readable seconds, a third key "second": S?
{"hour": 9, "minute": 39}
